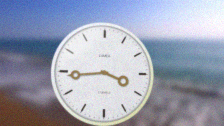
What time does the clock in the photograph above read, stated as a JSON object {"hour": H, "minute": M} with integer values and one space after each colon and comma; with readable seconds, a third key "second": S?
{"hour": 3, "minute": 44}
